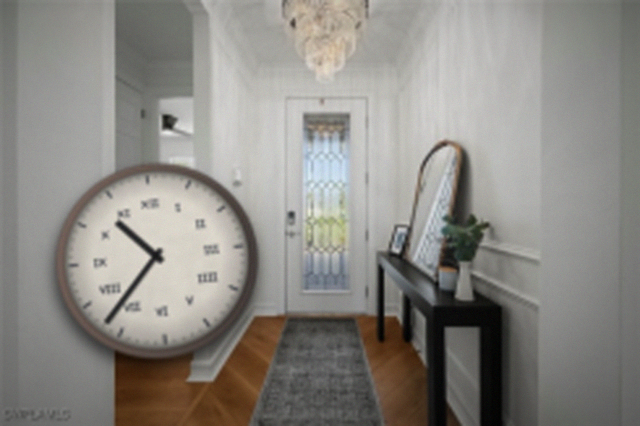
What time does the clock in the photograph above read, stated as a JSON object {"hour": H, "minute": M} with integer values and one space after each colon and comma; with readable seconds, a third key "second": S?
{"hour": 10, "minute": 37}
